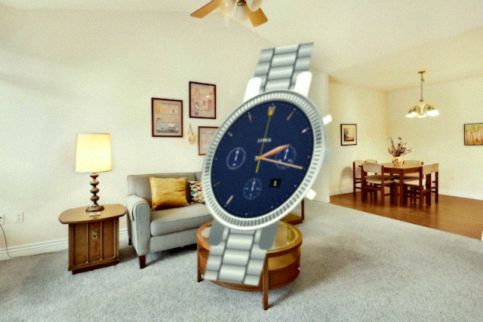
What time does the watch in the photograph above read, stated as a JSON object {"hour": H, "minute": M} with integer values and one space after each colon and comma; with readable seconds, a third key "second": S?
{"hour": 2, "minute": 17}
